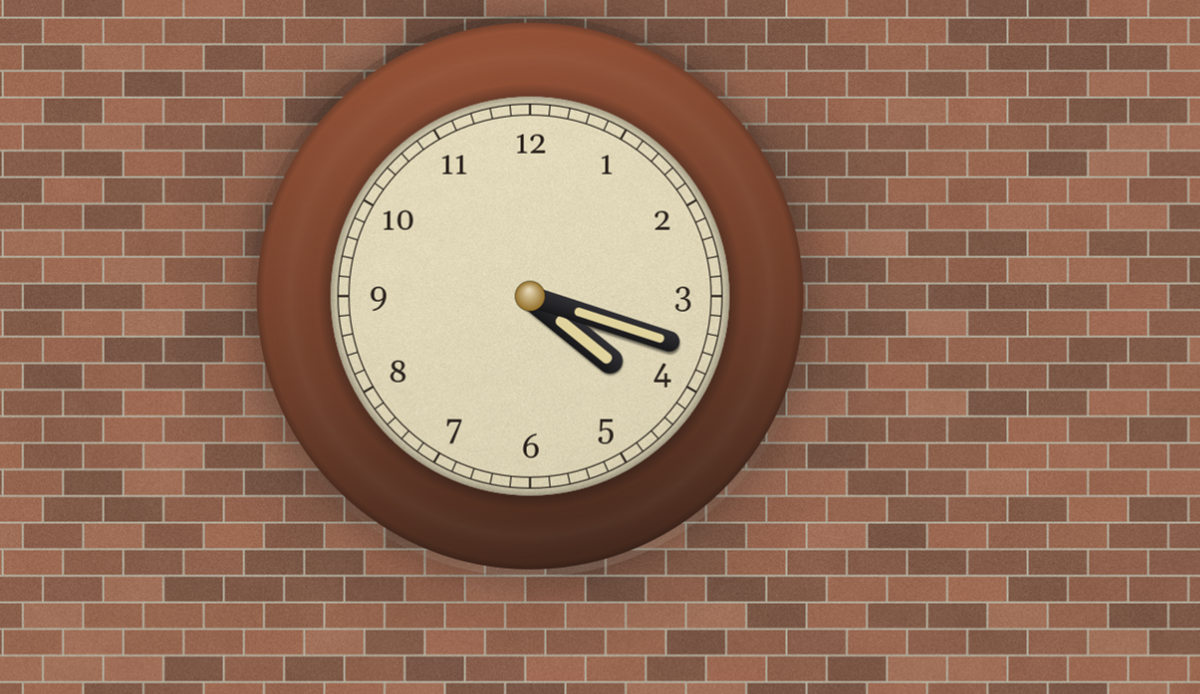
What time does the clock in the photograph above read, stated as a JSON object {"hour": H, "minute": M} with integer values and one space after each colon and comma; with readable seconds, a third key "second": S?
{"hour": 4, "minute": 18}
